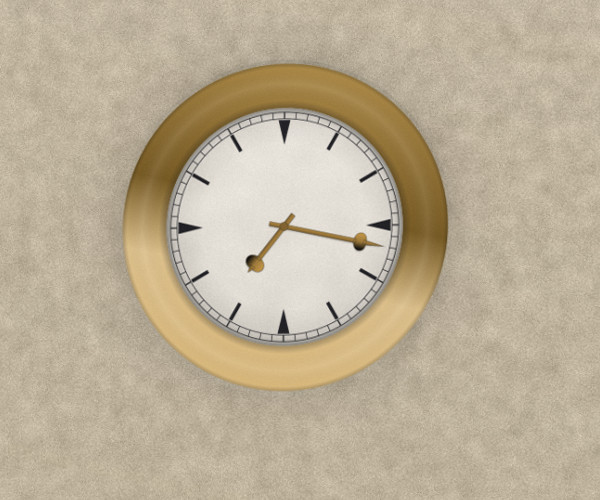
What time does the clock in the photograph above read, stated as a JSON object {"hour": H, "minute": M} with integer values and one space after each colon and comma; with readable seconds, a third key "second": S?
{"hour": 7, "minute": 17}
